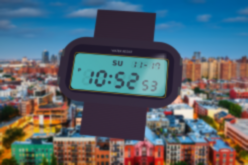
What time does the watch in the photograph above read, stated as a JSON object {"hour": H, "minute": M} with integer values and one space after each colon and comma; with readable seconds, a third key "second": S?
{"hour": 10, "minute": 52, "second": 53}
